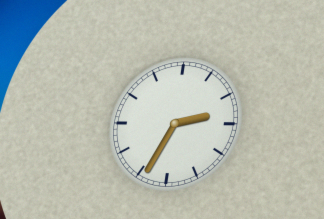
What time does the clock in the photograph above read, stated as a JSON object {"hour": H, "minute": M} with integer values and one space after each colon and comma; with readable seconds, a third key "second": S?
{"hour": 2, "minute": 34}
